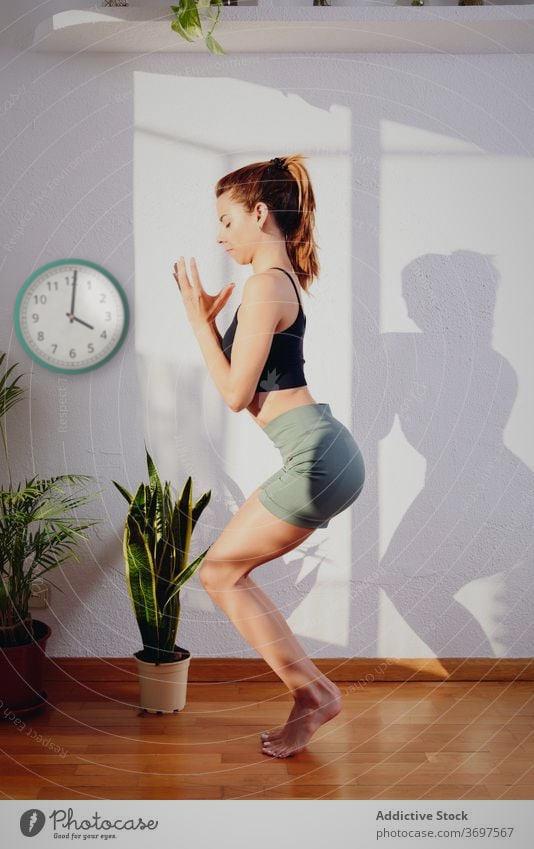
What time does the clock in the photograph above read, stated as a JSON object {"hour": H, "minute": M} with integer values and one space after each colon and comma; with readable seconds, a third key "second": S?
{"hour": 4, "minute": 1}
